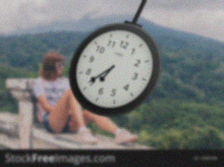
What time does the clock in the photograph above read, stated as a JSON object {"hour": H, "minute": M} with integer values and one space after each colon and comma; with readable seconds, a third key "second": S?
{"hour": 6, "minute": 36}
